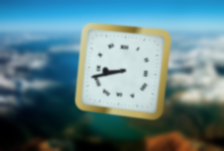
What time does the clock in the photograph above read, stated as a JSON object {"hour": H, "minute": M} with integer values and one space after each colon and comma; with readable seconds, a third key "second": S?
{"hour": 8, "minute": 42}
